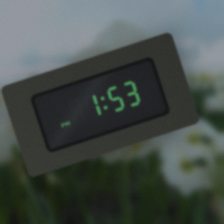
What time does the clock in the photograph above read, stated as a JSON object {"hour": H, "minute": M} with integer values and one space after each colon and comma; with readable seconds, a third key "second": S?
{"hour": 1, "minute": 53}
